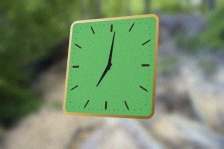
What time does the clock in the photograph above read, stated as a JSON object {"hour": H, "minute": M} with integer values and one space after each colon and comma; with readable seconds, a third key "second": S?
{"hour": 7, "minute": 1}
